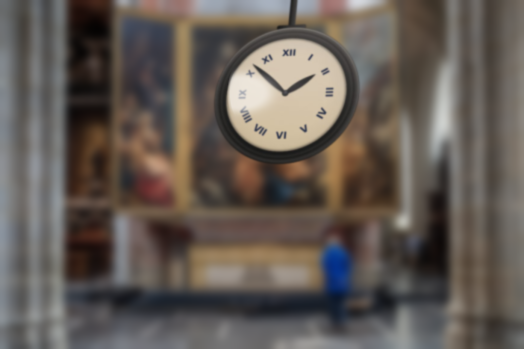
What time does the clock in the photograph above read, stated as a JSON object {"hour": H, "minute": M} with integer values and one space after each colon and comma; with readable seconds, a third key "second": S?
{"hour": 1, "minute": 52}
